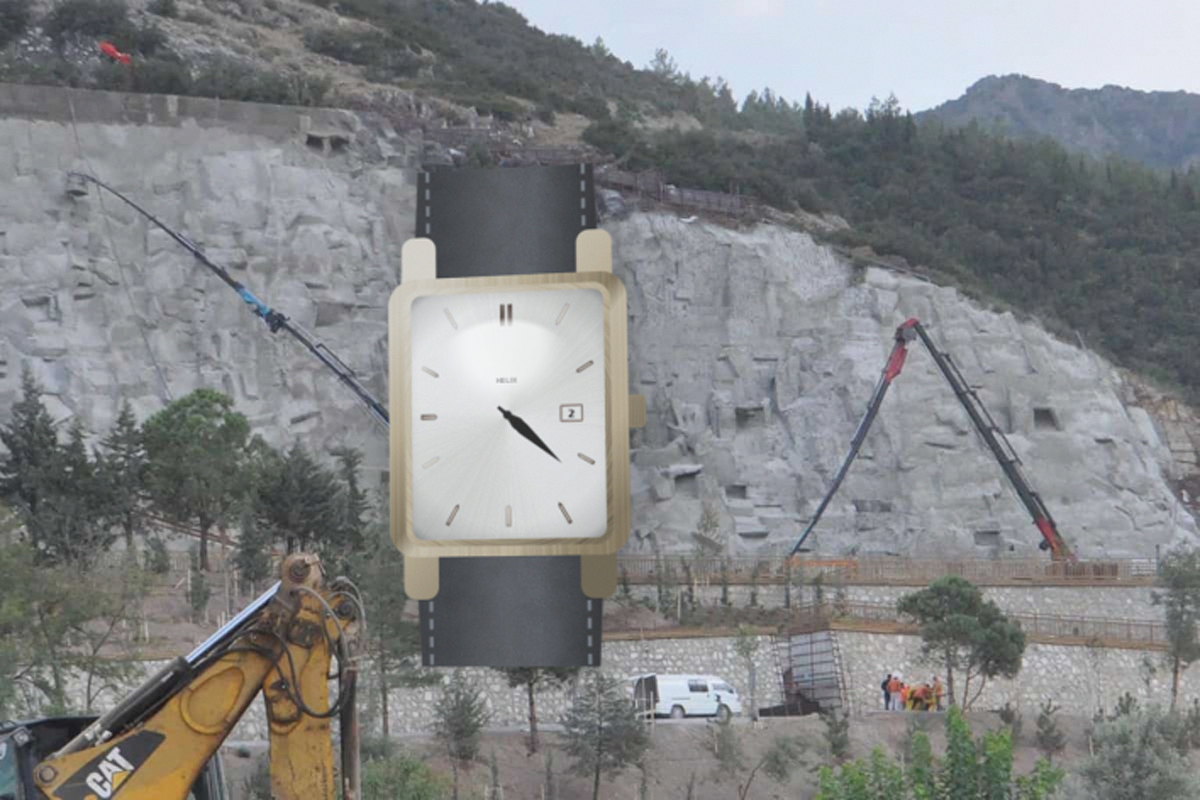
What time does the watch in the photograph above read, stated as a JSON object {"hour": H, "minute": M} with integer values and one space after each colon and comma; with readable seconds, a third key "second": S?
{"hour": 4, "minute": 22}
